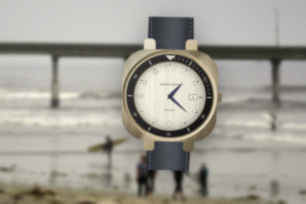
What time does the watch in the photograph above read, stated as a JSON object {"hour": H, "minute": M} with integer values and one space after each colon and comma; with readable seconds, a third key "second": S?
{"hour": 1, "minute": 22}
